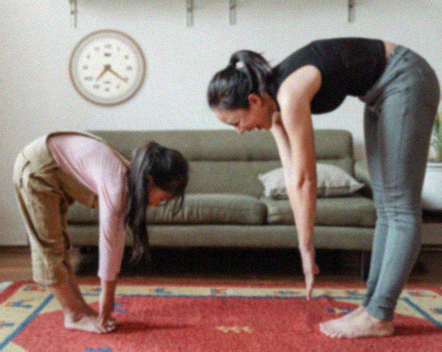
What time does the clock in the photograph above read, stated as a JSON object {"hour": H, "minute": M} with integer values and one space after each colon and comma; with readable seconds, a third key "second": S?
{"hour": 7, "minute": 21}
